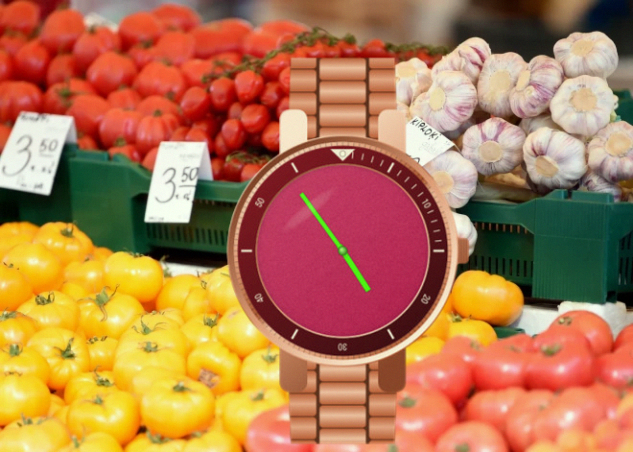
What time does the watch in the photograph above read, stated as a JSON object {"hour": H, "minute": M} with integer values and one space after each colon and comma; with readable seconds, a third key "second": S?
{"hour": 4, "minute": 54}
